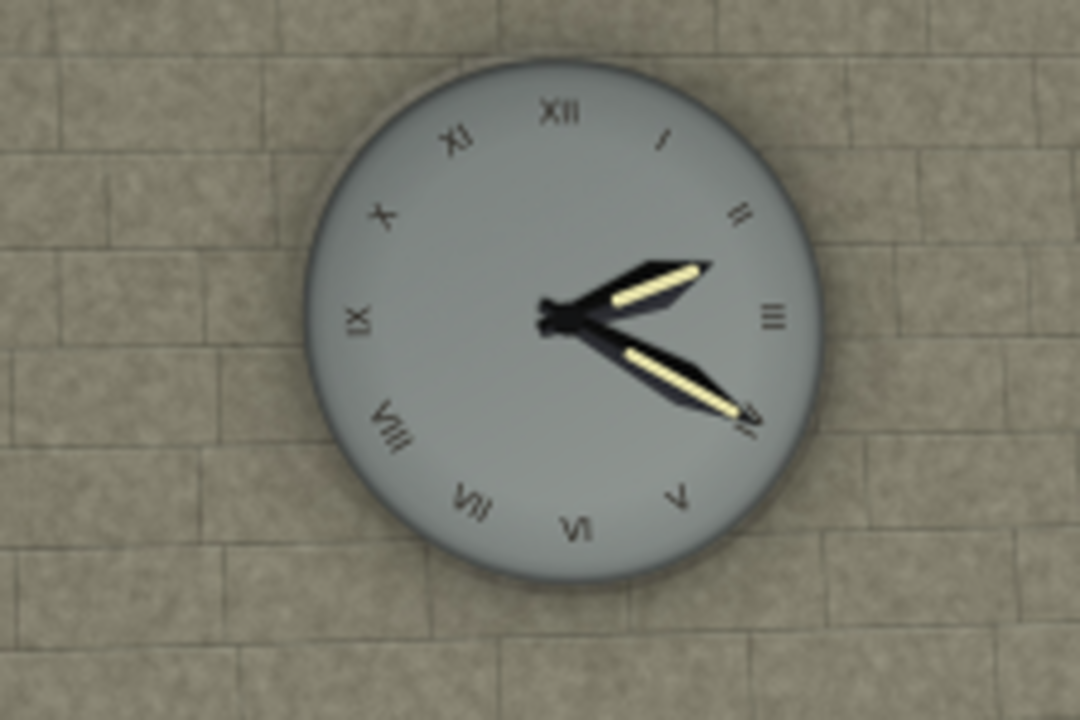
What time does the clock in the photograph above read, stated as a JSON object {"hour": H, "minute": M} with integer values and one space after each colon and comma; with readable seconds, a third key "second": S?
{"hour": 2, "minute": 20}
